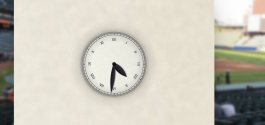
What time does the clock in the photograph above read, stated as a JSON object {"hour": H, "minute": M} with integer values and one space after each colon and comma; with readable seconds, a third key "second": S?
{"hour": 4, "minute": 31}
